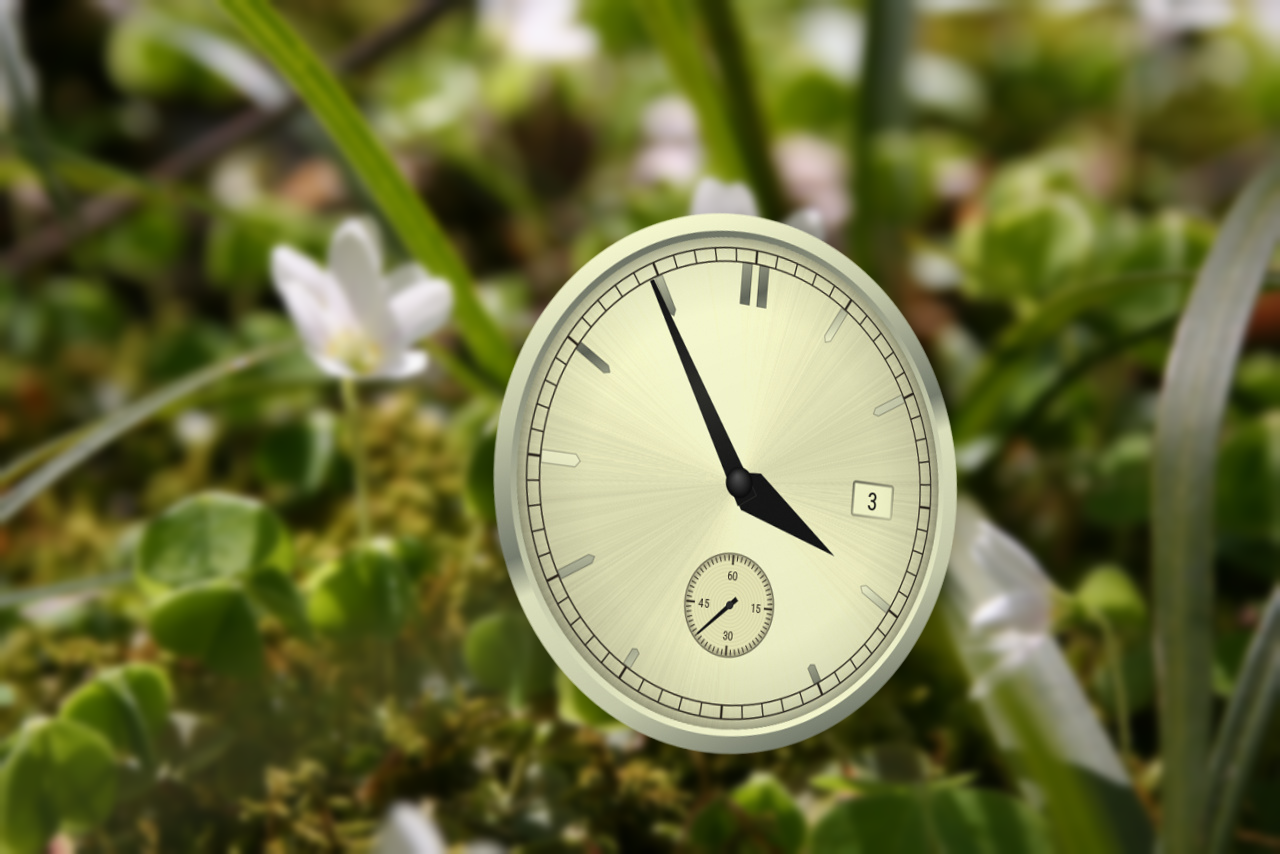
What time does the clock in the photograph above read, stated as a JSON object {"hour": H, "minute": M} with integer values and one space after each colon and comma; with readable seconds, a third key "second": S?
{"hour": 3, "minute": 54, "second": 38}
